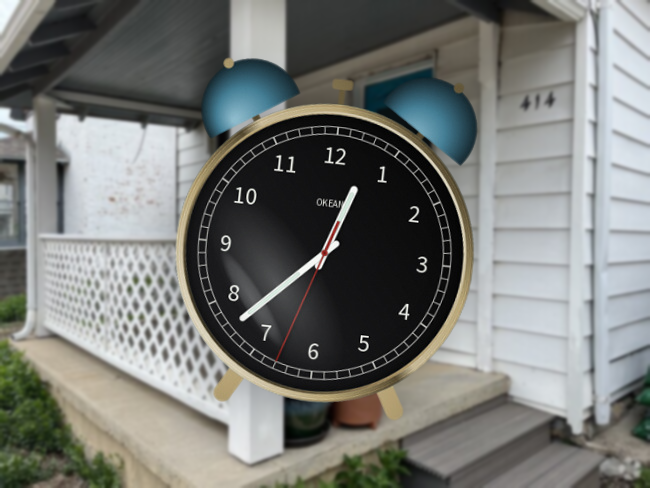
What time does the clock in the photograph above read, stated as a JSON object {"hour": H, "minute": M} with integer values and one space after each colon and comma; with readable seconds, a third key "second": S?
{"hour": 12, "minute": 37, "second": 33}
